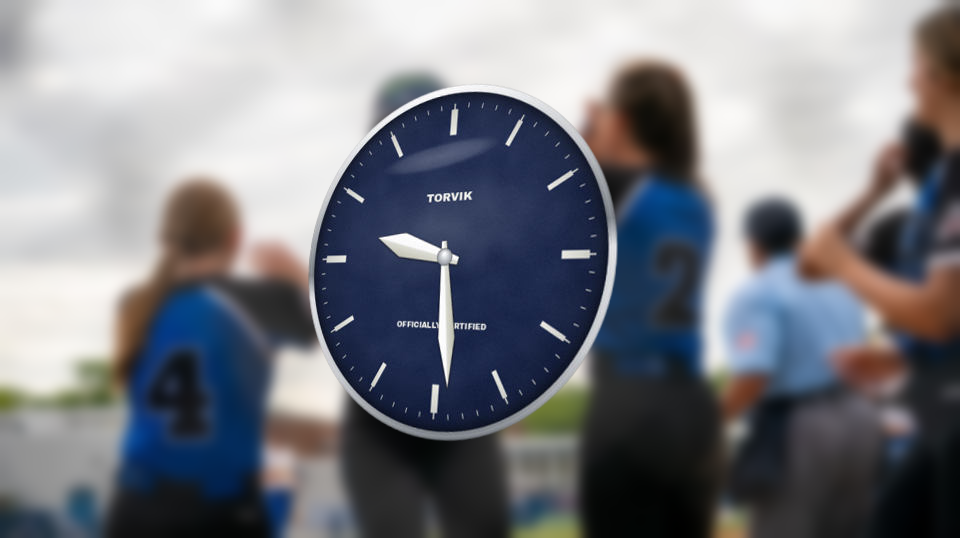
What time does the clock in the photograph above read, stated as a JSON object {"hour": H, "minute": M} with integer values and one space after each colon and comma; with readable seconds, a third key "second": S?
{"hour": 9, "minute": 29}
